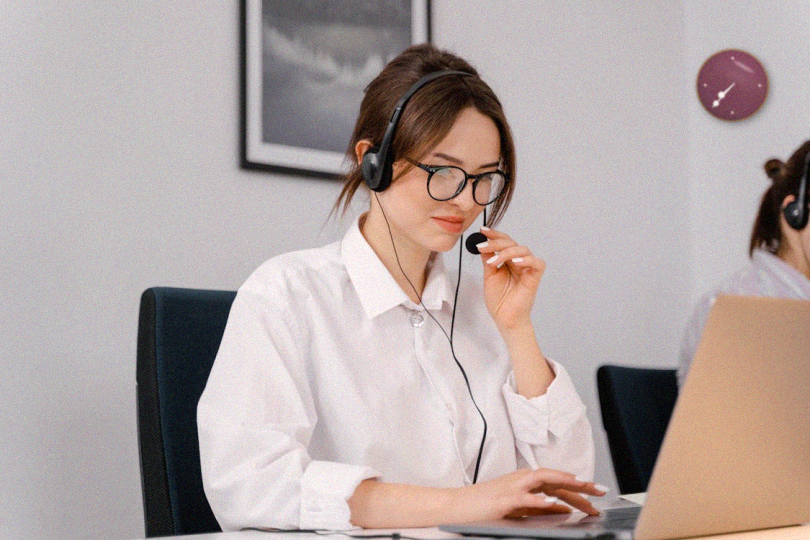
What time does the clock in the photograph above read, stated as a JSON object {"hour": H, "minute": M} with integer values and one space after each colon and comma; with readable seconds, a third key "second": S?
{"hour": 7, "minute": 37}
